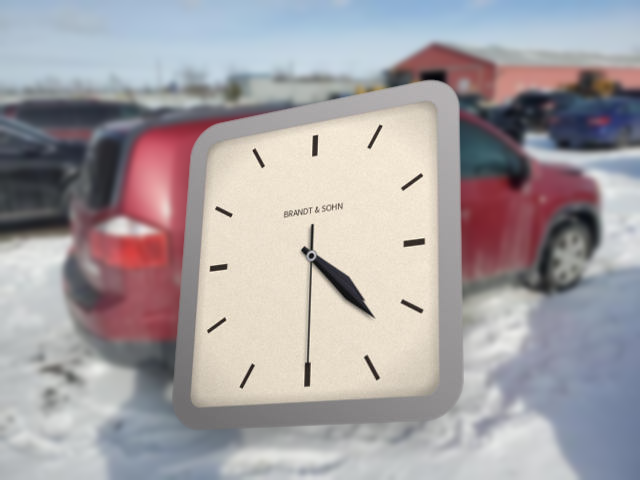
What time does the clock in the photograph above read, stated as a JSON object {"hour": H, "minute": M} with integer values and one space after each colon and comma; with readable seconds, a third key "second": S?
{"hour": 4, "minute": 22, "second": 30}
